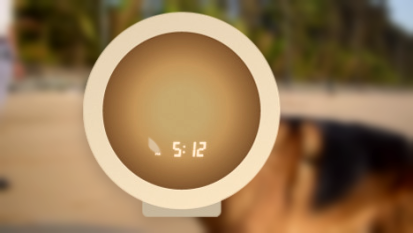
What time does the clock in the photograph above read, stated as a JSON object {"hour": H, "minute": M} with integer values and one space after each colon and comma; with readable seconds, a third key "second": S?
{"hour": 5, "minute": 12}
